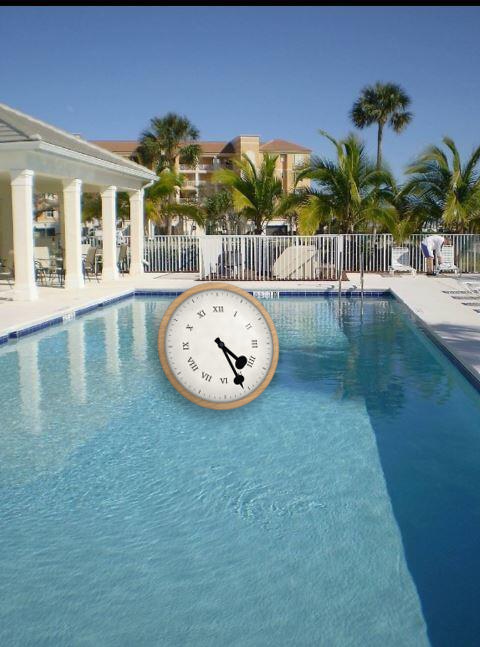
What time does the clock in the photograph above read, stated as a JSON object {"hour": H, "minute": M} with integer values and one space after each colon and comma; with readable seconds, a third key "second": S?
{"hour": 4, "minute": 26}
